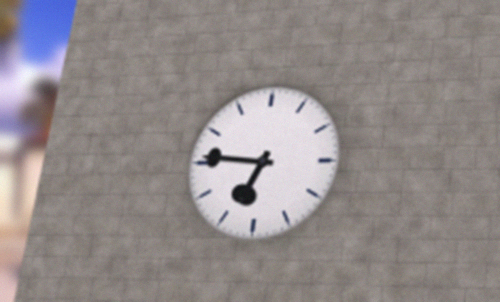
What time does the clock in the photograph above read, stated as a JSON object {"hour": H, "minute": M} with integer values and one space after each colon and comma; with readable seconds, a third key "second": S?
{"hour": 6, "minute": 46}
